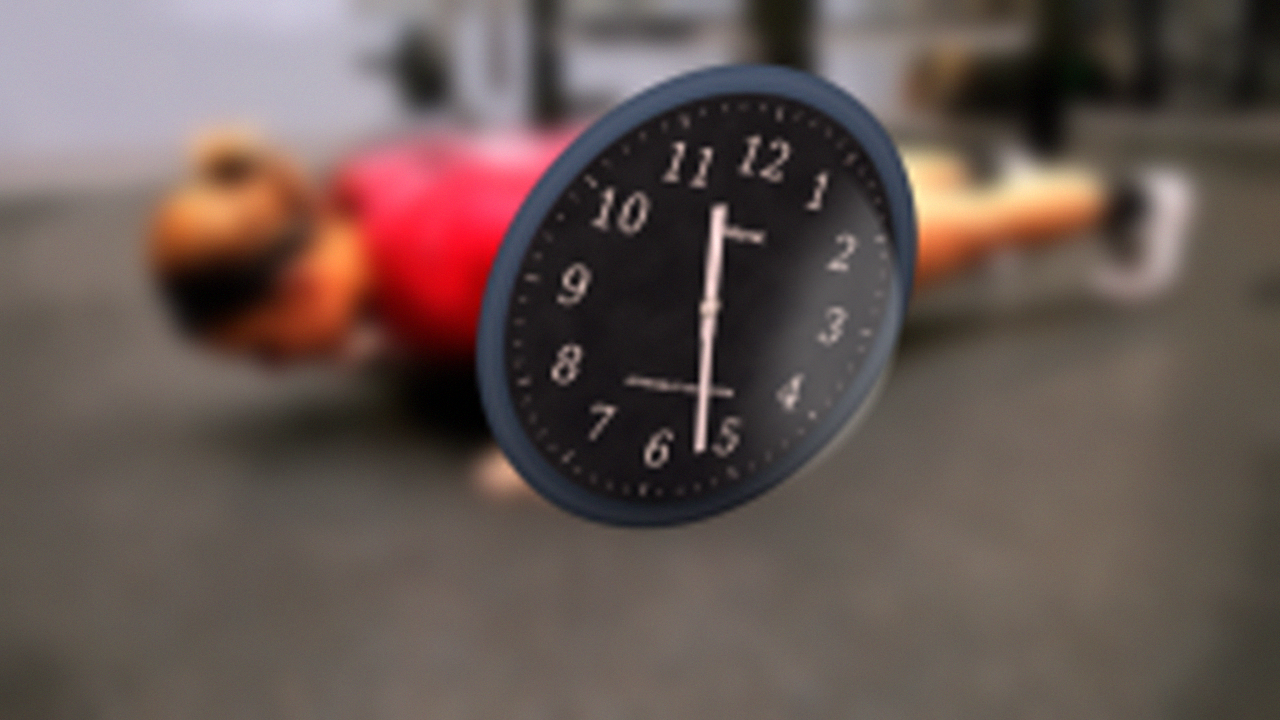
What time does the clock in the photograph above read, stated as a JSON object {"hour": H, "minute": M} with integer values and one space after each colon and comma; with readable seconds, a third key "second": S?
{"hour": 11, "minute": 27}
